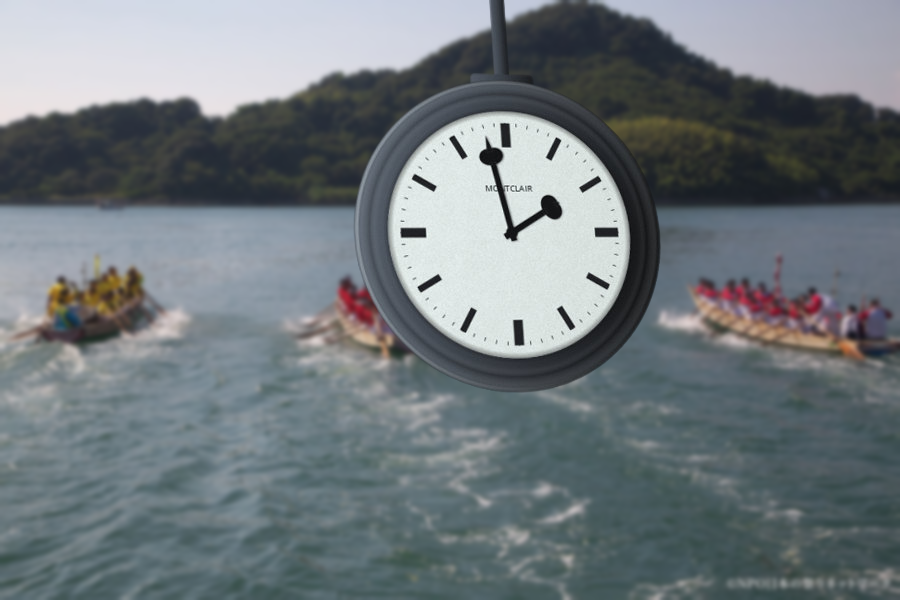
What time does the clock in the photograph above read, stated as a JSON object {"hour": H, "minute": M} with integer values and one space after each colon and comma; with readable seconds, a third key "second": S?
{"hour": 1, "minute": 58}
